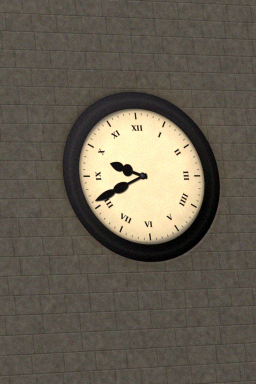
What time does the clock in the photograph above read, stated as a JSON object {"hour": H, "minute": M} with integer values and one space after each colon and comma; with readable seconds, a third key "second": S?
{"hour": 9, "minute": 41}
